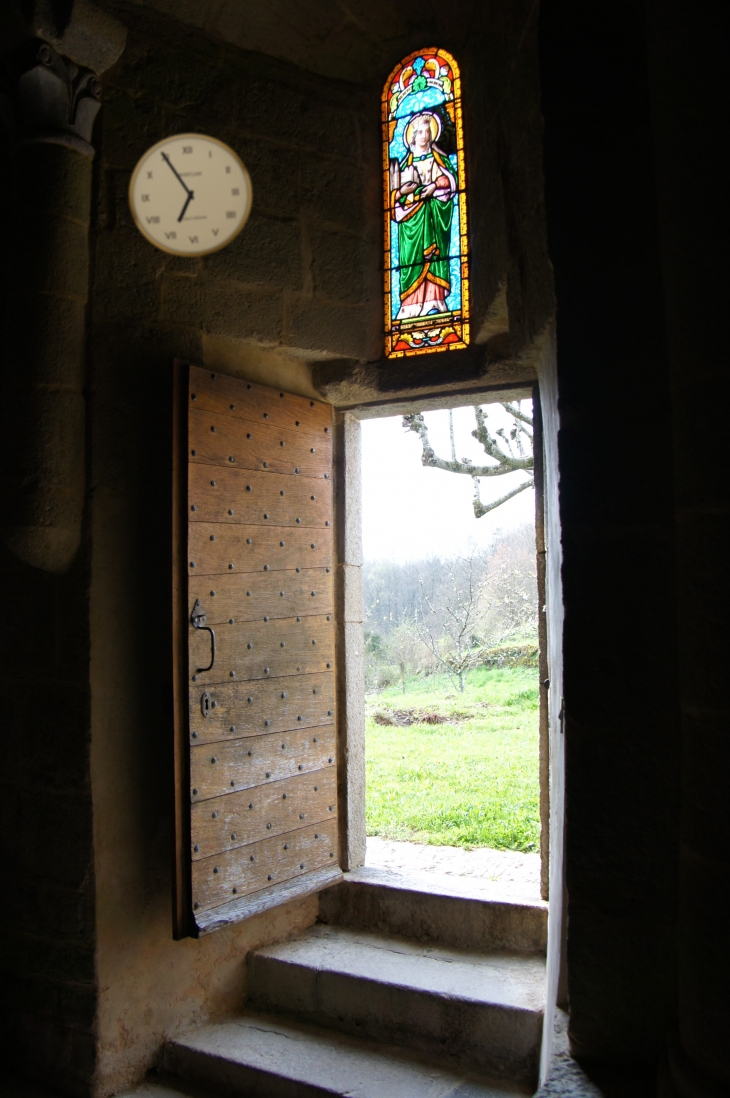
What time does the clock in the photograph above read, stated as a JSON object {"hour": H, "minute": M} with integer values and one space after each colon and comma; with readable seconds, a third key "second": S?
{"hour": 6, "minute": 55}
